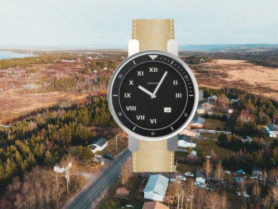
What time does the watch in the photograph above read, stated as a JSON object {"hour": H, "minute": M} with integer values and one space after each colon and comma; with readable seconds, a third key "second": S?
{"hour": 10, "minute": 5}
